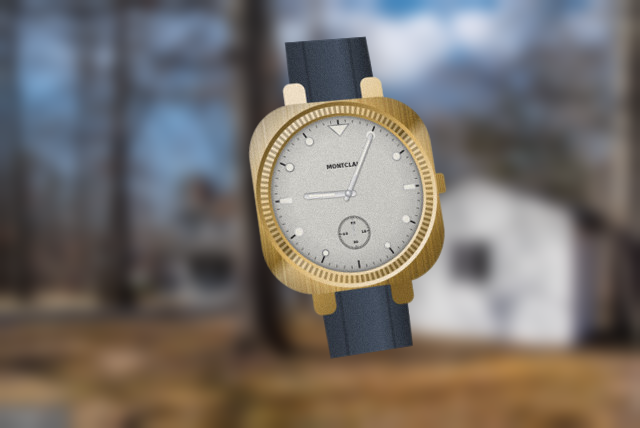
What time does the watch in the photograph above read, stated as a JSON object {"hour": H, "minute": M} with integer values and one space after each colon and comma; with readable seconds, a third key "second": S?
{"hour": 9, "minute": 5}
